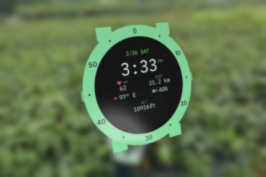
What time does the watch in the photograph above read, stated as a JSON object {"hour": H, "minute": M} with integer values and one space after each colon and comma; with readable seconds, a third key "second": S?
{"hour": 3, "minute": 33}
